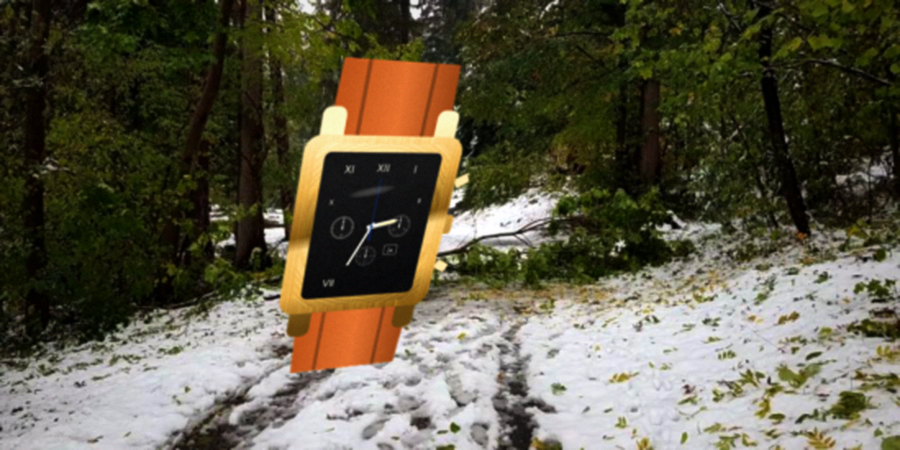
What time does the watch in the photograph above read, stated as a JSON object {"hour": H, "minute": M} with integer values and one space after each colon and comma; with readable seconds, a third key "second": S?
{"hour": 2, "minute": 34}
